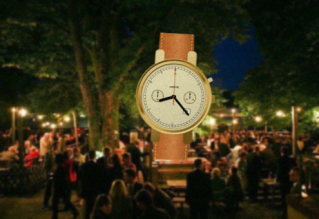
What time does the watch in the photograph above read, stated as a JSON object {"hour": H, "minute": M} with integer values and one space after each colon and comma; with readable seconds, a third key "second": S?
{"hour": 8, "minute": 23}
